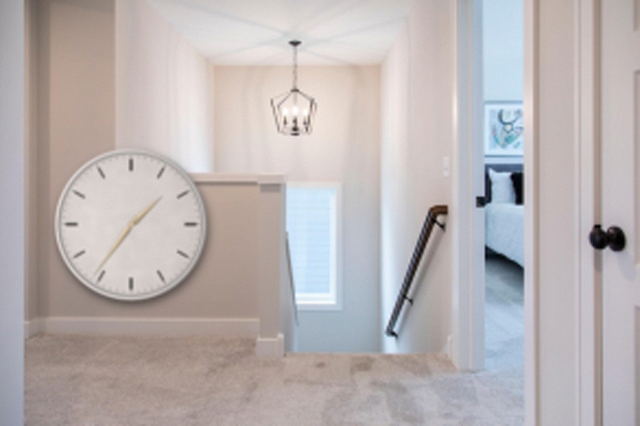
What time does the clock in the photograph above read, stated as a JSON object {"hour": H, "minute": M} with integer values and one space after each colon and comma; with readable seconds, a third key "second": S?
{"hour": 1, "minute": 36}
